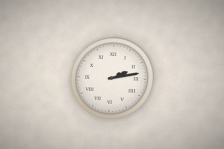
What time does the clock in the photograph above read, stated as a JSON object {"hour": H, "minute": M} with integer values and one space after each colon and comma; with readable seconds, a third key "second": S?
{"hour": 2, "minute": 13}
